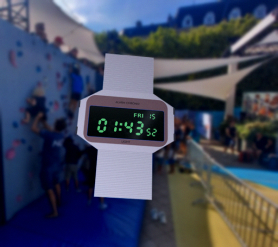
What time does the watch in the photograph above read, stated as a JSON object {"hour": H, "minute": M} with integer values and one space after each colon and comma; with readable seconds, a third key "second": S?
{"hour": 1, "minute": 43, "second": 52}
